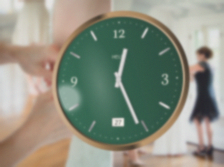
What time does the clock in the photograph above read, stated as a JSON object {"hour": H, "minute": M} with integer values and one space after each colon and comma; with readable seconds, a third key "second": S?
{"hour": 12, "minute": 26}
